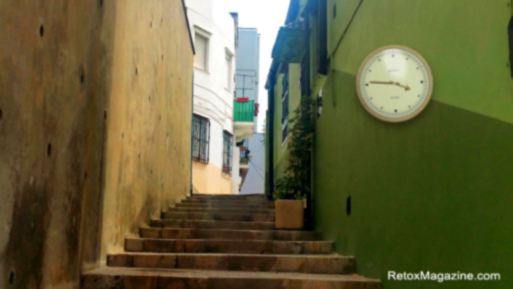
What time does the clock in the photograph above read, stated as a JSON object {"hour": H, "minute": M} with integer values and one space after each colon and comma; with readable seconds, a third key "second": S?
{"hour": 3, "minute": 46}
